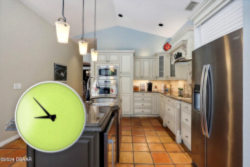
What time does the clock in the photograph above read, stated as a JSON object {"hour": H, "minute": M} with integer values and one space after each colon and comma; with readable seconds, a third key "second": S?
{"hour": 8, "minute": 53}
